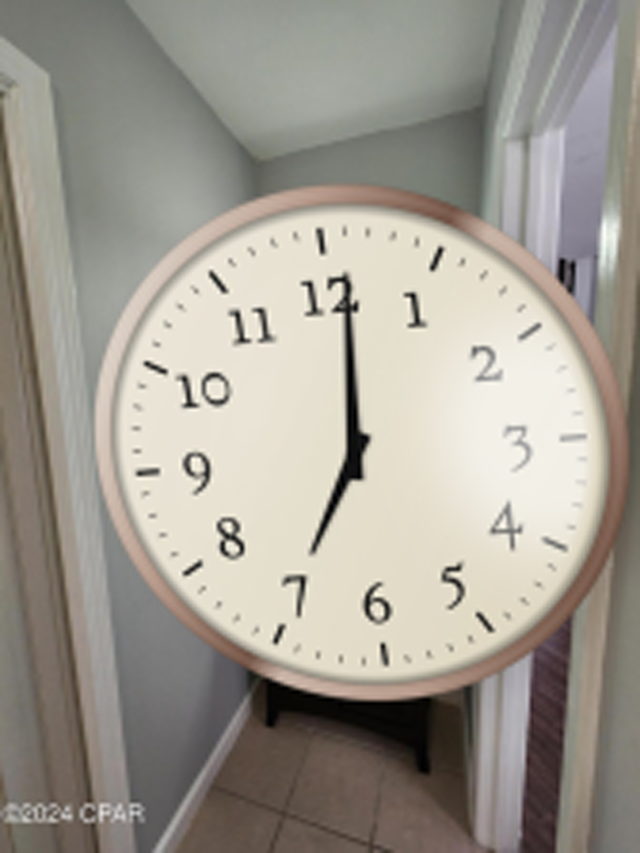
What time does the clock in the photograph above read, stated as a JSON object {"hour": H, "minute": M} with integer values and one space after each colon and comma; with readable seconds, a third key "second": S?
{"hour": 7, "minute": 1}
